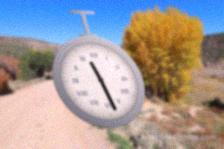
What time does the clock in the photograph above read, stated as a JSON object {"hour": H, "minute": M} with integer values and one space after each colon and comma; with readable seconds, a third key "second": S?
{"hour": 11, "minute": 28}
